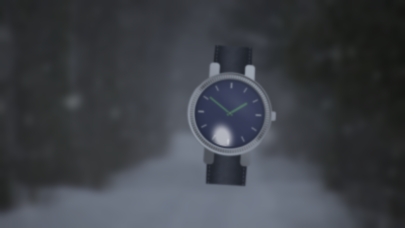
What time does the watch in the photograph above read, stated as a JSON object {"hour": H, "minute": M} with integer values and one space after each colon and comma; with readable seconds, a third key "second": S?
{"hour": 1, "minute": 51}
